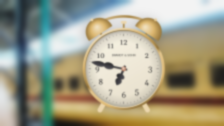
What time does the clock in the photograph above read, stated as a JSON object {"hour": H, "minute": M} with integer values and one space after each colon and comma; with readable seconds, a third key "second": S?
{"hour": 6, "minute": 47}
